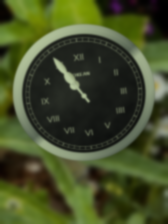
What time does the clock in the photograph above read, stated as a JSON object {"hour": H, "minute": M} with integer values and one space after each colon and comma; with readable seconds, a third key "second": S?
{"hour": 10, "minute": 55}
